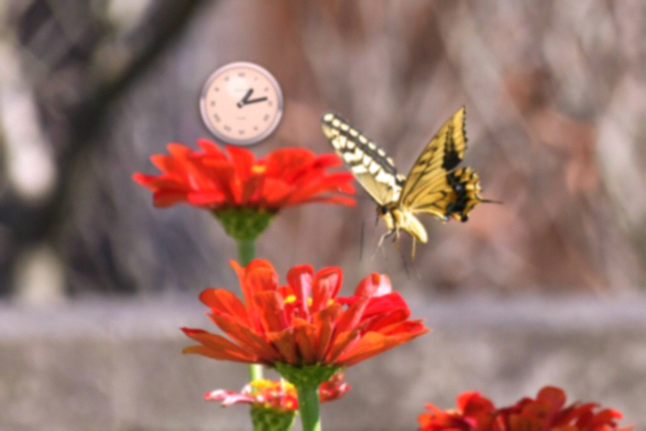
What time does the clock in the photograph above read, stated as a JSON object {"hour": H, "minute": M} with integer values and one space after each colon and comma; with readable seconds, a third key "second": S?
{"hour": 1, "minute": 13}
